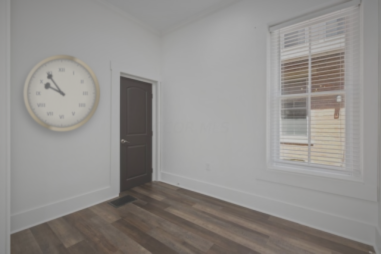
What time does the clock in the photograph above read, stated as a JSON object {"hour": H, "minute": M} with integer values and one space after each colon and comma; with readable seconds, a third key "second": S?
{"hour": 9, "minute": 54}
